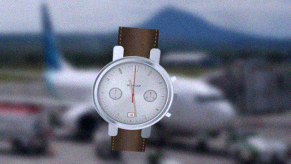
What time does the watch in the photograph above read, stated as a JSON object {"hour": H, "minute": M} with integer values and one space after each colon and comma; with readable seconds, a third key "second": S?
{"hour": 11, "minute": 28}
